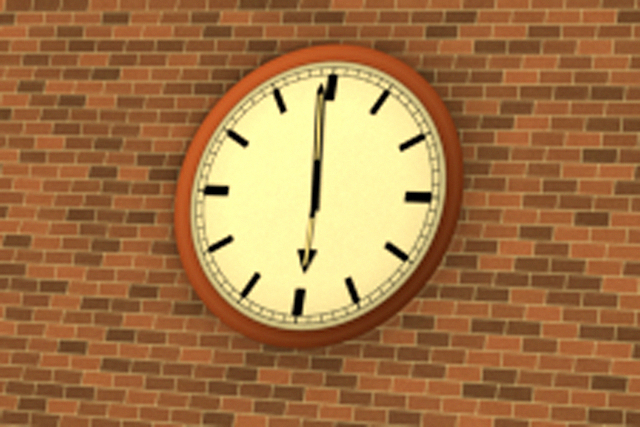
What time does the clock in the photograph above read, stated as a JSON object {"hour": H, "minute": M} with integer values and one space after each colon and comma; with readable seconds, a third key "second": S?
{"hour": 5, "minute": 59}
